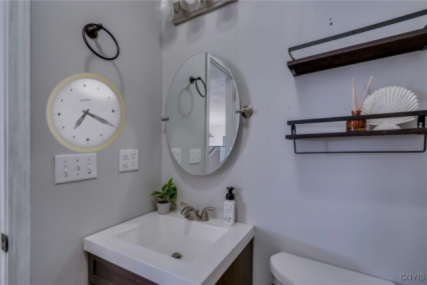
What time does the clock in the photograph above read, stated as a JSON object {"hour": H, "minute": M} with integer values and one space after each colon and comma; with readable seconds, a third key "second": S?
{"hour": 7, "minute": 20}
